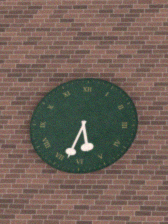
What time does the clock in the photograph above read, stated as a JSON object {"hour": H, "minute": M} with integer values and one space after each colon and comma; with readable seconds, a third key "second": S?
{"hour": 5, "minute": 33}
